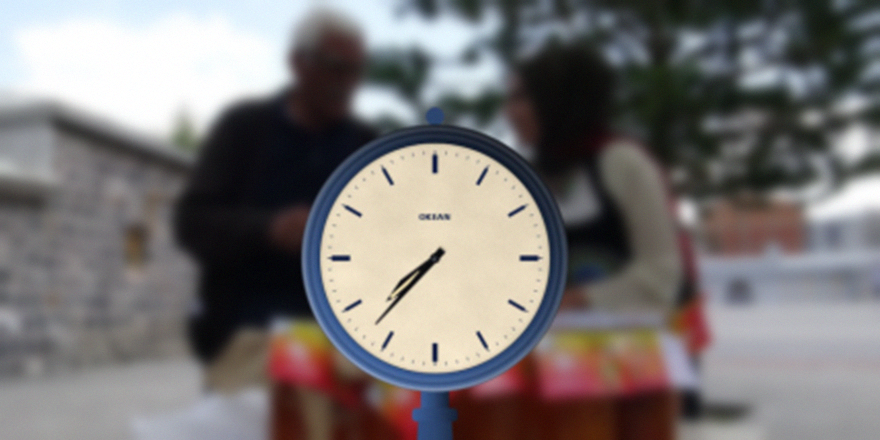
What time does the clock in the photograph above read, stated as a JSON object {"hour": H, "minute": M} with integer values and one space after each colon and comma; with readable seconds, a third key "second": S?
{"hour": 7, "minute": 37}
